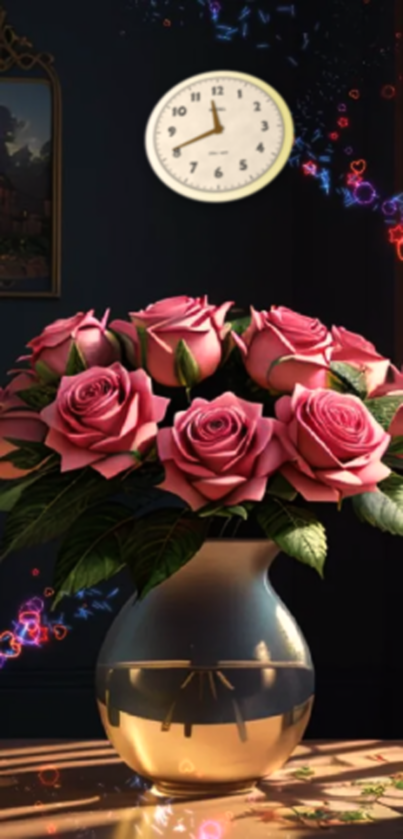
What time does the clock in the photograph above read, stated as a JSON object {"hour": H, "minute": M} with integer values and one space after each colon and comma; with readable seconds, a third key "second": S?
{"hour": 11, "minute": 41}
